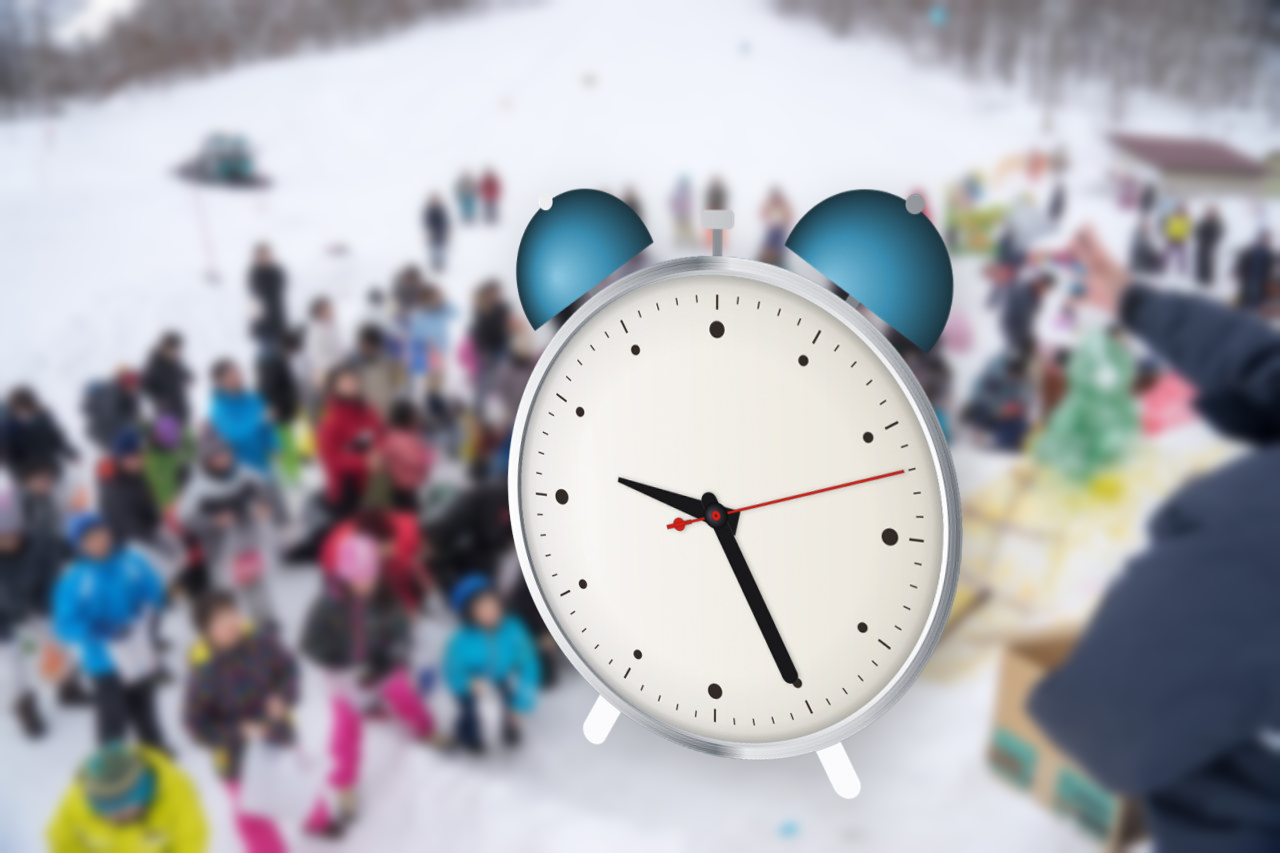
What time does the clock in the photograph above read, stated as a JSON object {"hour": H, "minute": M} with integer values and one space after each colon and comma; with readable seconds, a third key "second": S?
{"hour": 9, "minute": 25, "second": 12}
